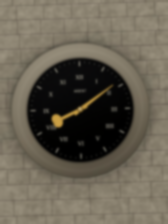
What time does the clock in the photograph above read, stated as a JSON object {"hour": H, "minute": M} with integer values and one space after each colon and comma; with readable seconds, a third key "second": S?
{"hour": 8, "minute": 9}
